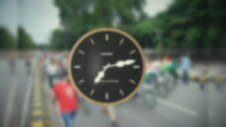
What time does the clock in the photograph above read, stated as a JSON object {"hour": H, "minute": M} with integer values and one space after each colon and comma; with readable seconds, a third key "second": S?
{"hour": 7, "minute": 13}
